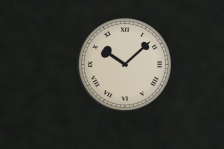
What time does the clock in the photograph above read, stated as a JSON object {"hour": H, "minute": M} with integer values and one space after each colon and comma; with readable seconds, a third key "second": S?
{"hour": 10, "minute": 8}
